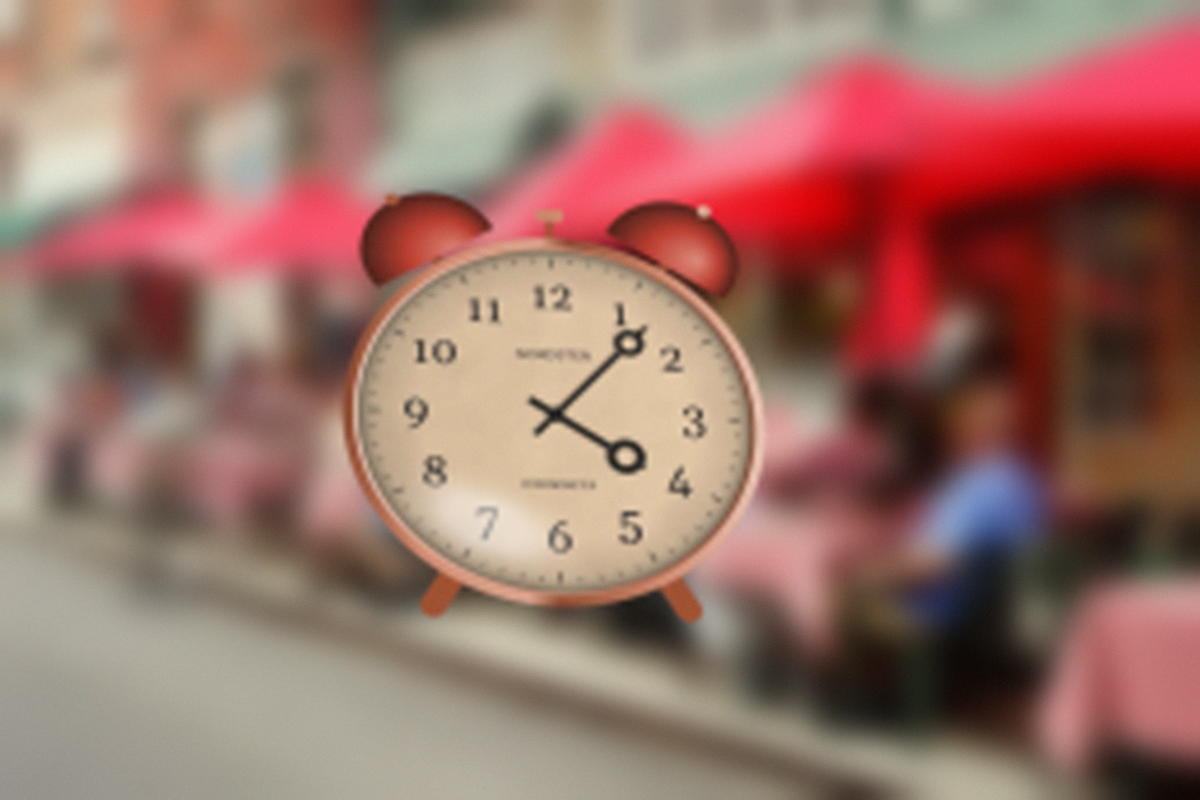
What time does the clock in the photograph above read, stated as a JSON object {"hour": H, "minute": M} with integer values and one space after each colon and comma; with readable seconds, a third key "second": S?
{"hour": 4, "minute": 7}
